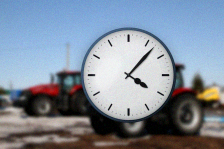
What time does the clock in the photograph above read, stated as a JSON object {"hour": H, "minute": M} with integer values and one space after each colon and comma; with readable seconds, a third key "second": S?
{"hour": 4, "minute": 7}
